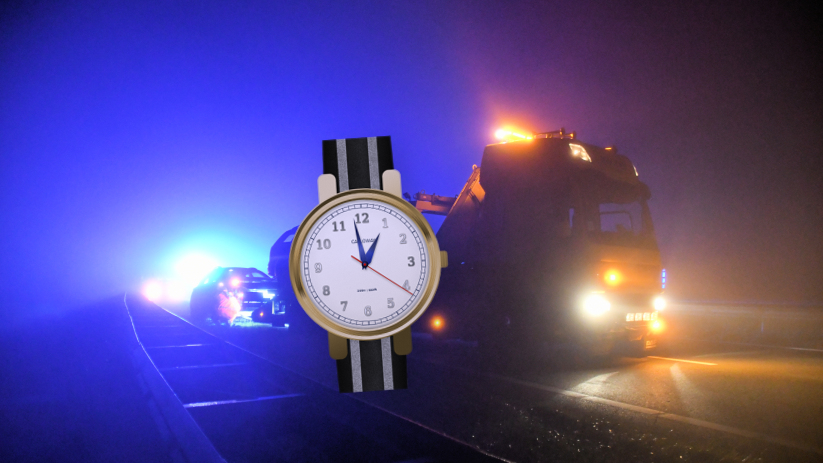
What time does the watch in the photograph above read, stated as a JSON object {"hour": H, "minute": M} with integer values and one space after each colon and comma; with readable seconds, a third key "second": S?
{"hour": 12, "minute": 58, "second": 21}
